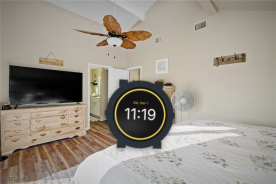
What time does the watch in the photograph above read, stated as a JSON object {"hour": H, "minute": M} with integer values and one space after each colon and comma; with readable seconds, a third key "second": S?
{"hour": 11, "minute": 19}
